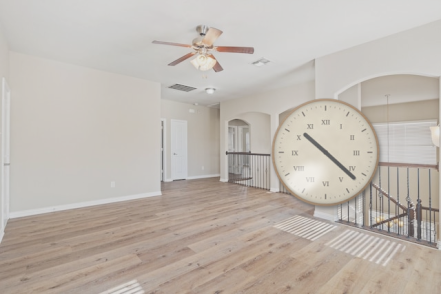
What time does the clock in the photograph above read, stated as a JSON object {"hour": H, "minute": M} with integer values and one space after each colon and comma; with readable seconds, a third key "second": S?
{"hour": 10, "minute": 22}
